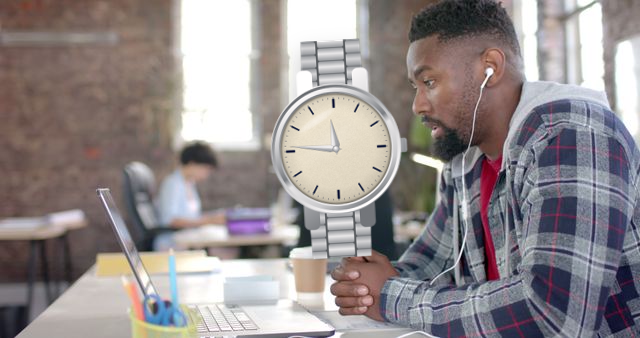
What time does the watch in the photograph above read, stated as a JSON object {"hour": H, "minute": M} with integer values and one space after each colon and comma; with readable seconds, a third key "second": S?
{"hour": 11, "minute": 46}
